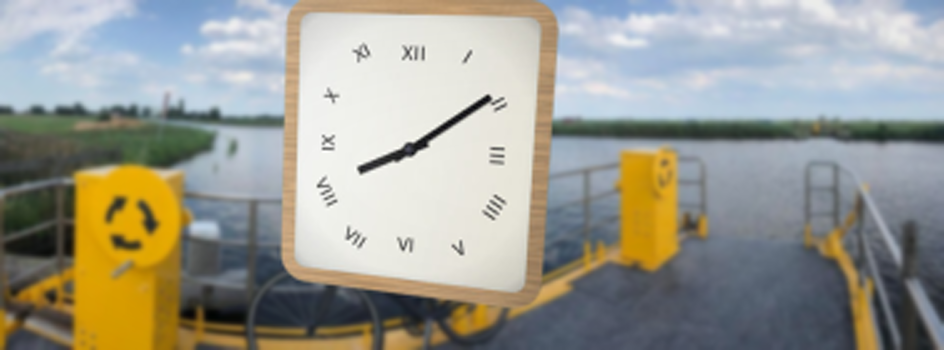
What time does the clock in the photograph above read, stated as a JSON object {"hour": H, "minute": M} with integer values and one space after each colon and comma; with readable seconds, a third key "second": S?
{"hour": 8, "minute": 9}
